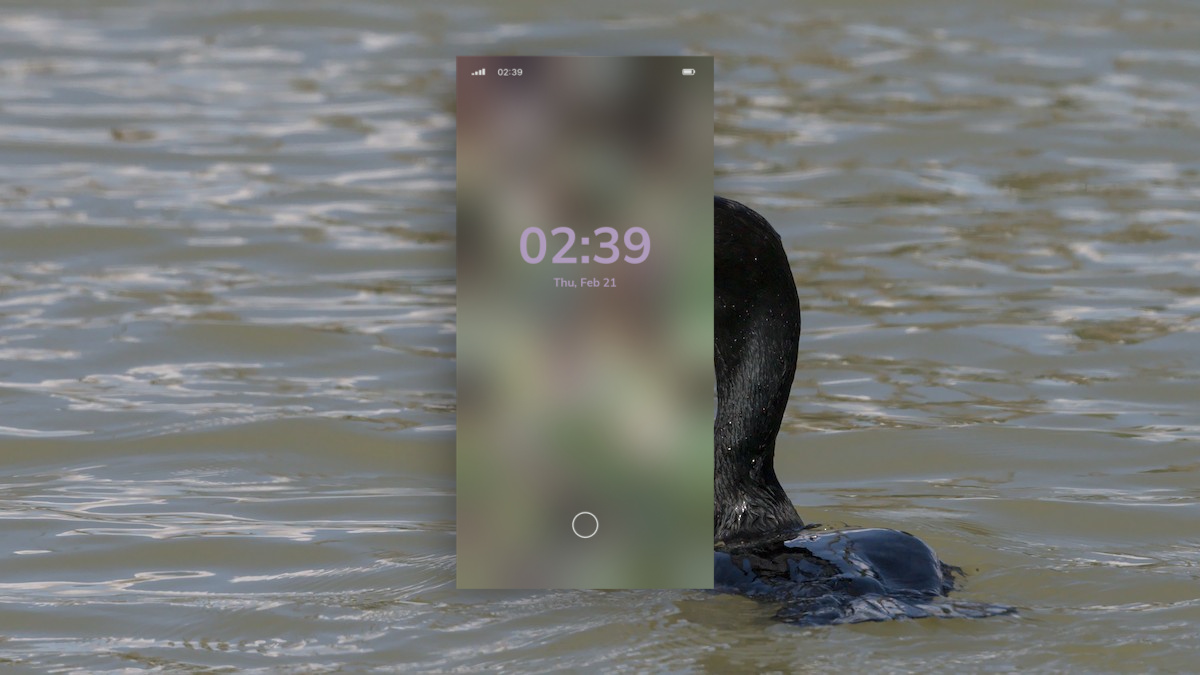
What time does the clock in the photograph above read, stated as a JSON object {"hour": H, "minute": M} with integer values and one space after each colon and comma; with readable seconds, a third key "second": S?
{"hour": 2, "minute": 39}
